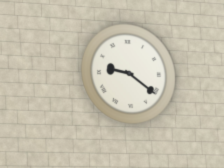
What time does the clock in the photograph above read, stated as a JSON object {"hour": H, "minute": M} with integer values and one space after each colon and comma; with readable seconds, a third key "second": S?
{"hour": 9, "minute": 21}
